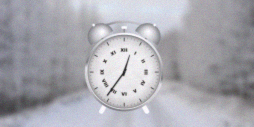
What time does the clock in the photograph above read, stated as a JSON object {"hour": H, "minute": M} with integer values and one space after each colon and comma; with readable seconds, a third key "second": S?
{"hour": 12, "minute": 36}
